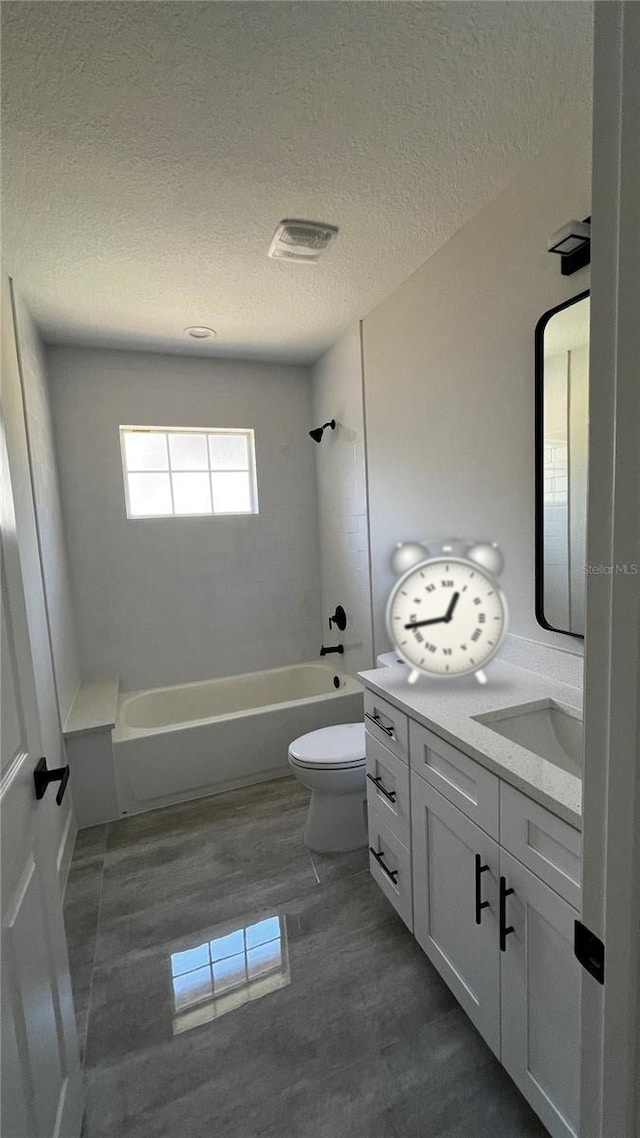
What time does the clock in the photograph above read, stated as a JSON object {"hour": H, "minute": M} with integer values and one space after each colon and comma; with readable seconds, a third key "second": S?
{"hour": 12, "minute": 43}
